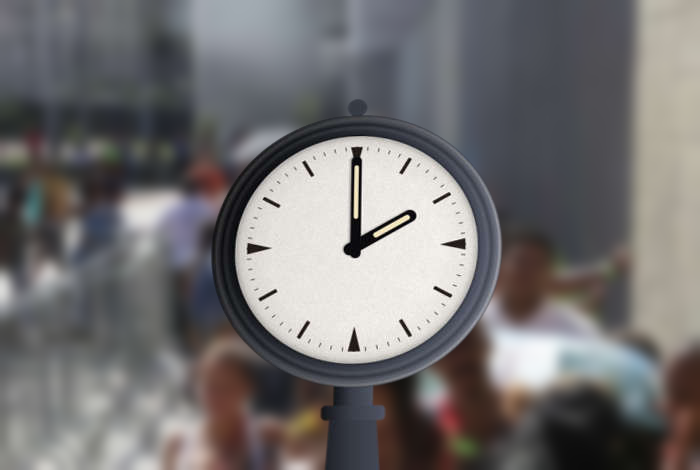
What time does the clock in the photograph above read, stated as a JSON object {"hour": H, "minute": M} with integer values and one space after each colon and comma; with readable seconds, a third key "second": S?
{"hour": 2, "minute": 0}
